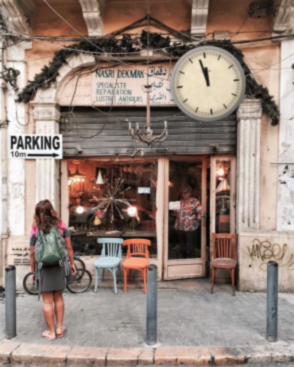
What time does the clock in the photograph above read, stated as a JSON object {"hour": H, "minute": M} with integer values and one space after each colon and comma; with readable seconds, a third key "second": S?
{"hour": 11, "minute": 58}
